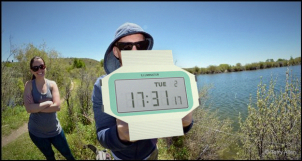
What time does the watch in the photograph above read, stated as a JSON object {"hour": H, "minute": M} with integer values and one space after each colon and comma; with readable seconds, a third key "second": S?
{"hour": 17, "minute": 31, "second": 17}
